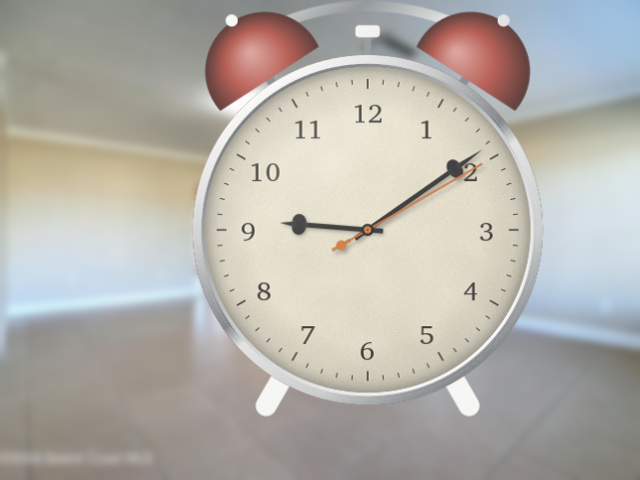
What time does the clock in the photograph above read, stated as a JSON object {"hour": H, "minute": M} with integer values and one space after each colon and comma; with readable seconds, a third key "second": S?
{"hour": 9, "minute": 9, "second": 10}
